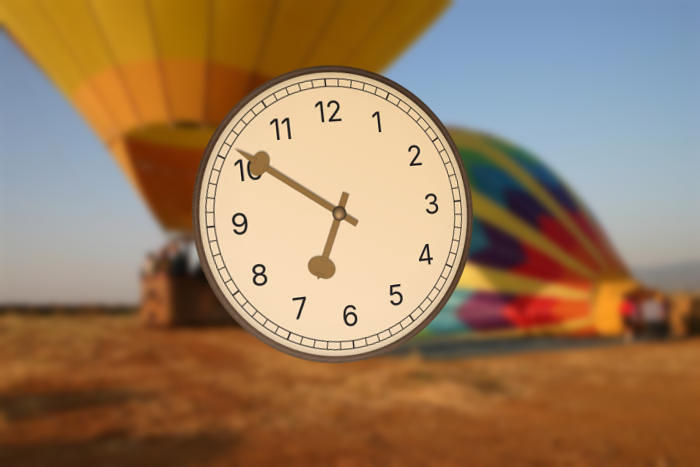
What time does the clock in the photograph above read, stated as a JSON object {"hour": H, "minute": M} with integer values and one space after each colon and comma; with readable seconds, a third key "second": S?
{"hour": 6, "minute": 51}
